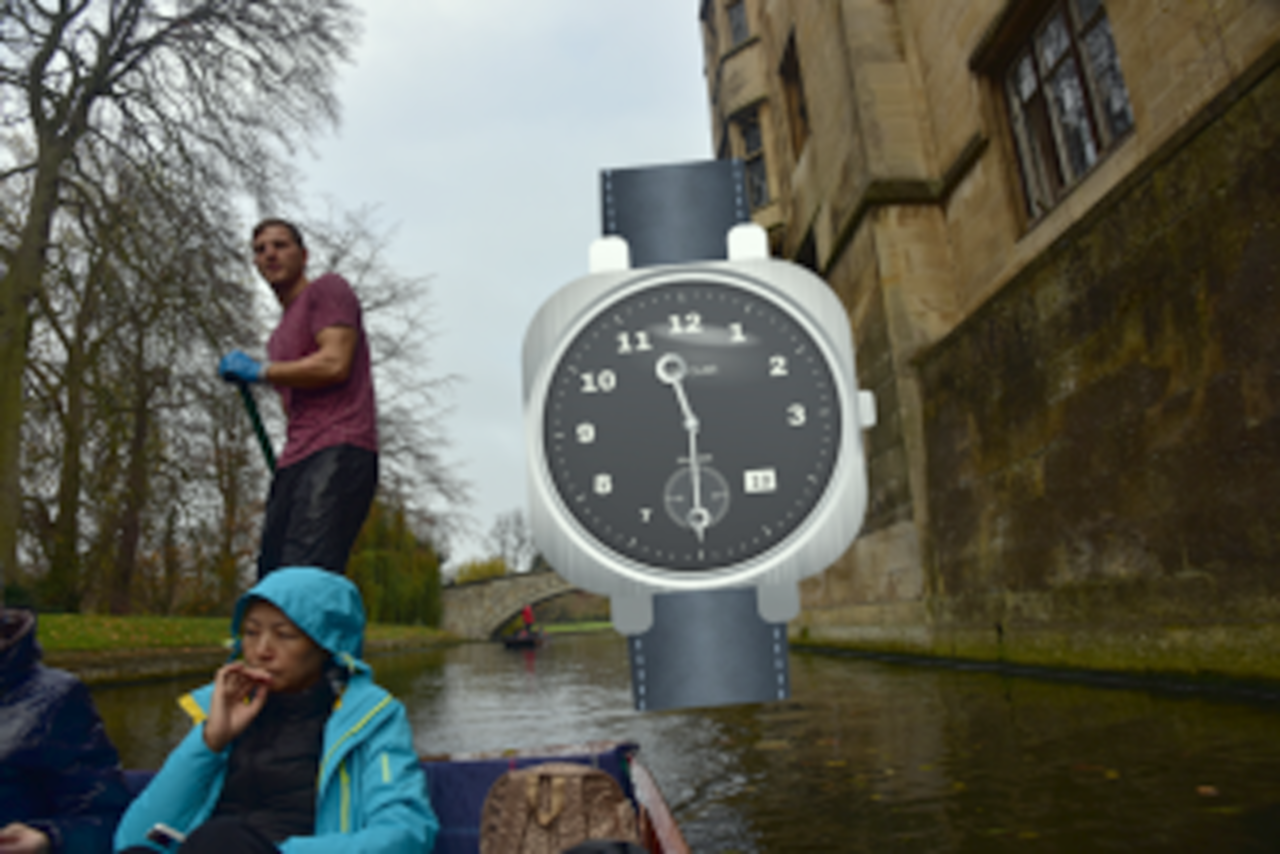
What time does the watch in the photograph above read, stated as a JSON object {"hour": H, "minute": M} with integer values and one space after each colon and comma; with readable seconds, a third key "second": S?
{"hour": 11, "minute": 30}
